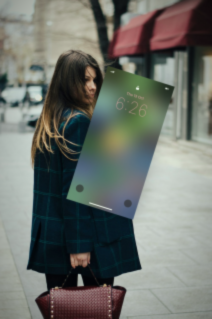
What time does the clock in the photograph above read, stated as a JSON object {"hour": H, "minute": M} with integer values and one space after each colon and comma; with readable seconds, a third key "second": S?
{"hour": 6, "minute": 26}
